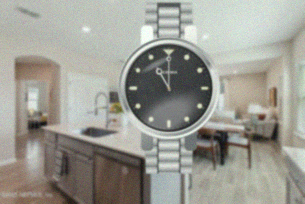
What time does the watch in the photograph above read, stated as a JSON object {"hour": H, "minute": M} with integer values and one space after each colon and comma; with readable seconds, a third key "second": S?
{"hour": 11, "minute": 0}
